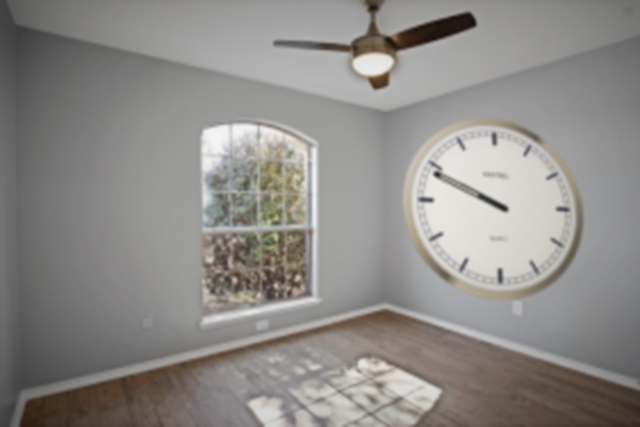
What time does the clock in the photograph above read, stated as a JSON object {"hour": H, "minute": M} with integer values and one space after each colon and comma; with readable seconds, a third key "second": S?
{"hour": 9, "minute": 49}
